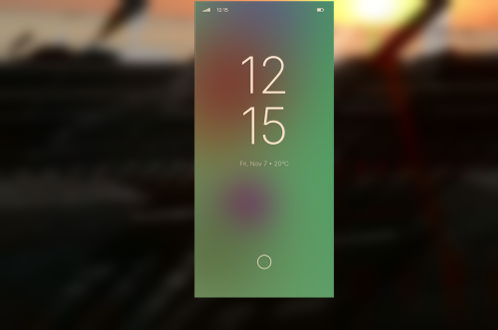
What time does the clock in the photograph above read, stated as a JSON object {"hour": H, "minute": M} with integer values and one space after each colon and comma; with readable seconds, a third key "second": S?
{"hour": 12, "minute": 15}
